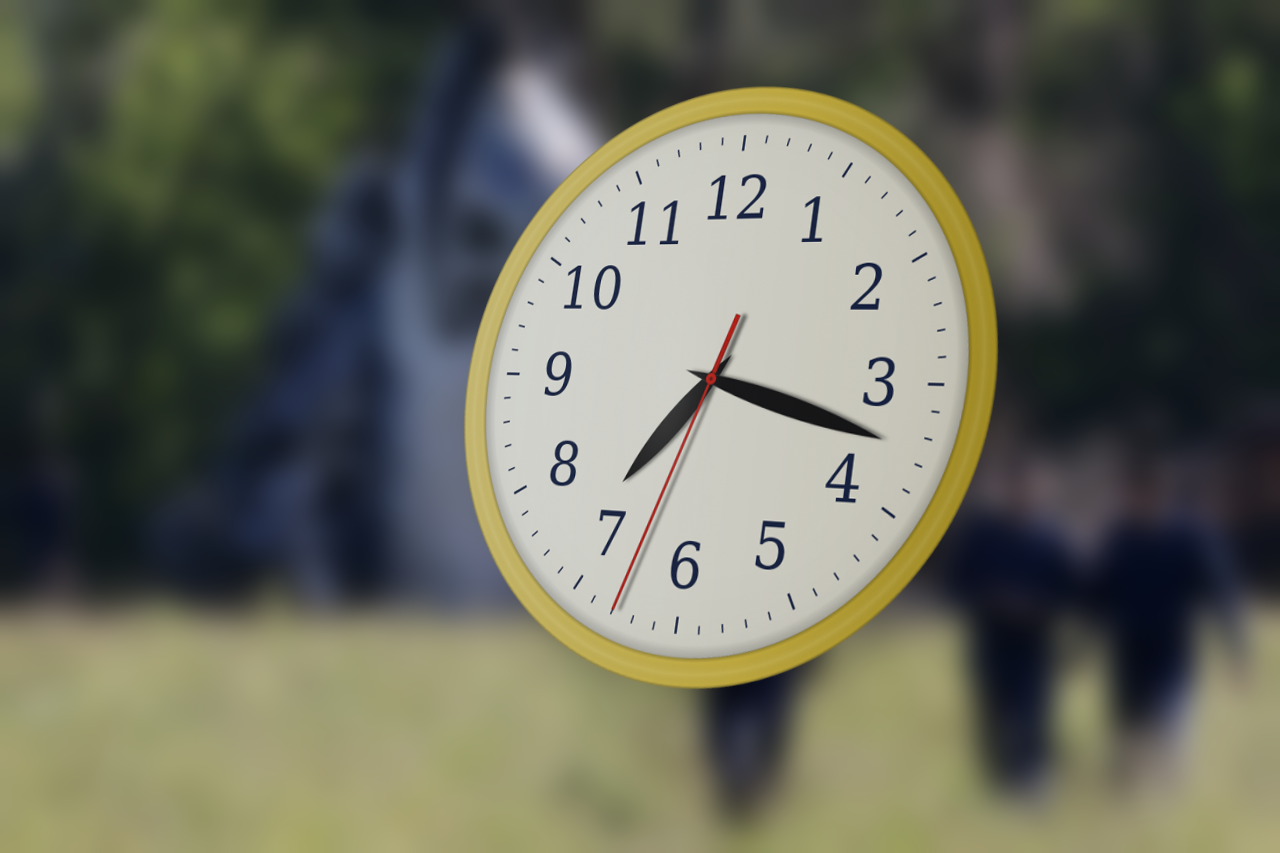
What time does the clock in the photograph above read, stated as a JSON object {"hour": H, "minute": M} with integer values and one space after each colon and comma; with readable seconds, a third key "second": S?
{"hour": 7, "minute": 17, "second": 33}
